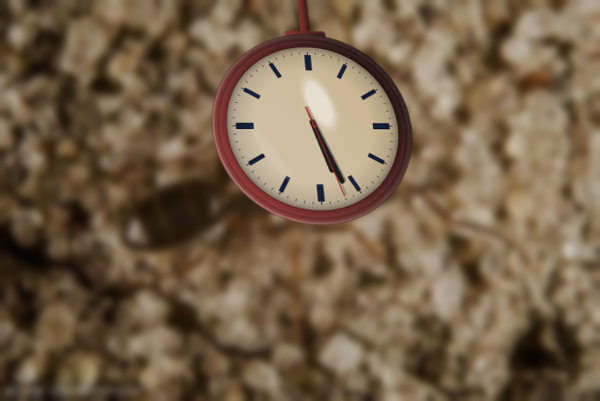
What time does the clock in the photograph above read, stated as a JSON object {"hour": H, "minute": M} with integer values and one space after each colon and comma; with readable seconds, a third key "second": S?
{"hour": 5, "minute": 26, "second": 27}
